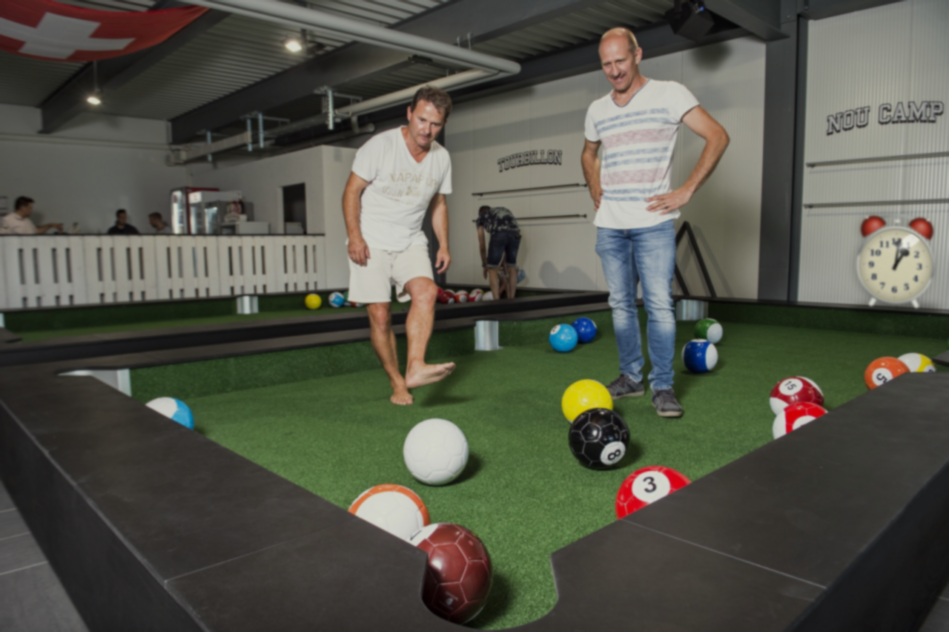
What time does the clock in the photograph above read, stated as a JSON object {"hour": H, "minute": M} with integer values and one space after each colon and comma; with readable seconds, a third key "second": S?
{"hour": 1, "minute": 1}
